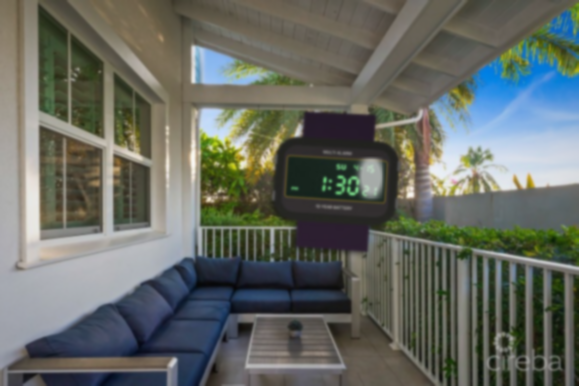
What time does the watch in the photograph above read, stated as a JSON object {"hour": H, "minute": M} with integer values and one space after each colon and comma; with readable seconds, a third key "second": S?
{"hour": 1, "minute": 30}
